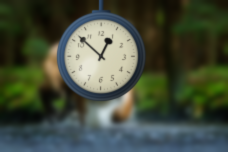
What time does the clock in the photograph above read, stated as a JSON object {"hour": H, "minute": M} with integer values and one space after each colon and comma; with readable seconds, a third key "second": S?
{"hour": 12, "minute": 52}
